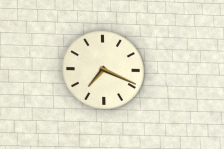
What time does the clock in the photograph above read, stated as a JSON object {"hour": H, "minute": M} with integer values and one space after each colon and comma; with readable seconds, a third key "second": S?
{"hour": 7, "minute": 19}
